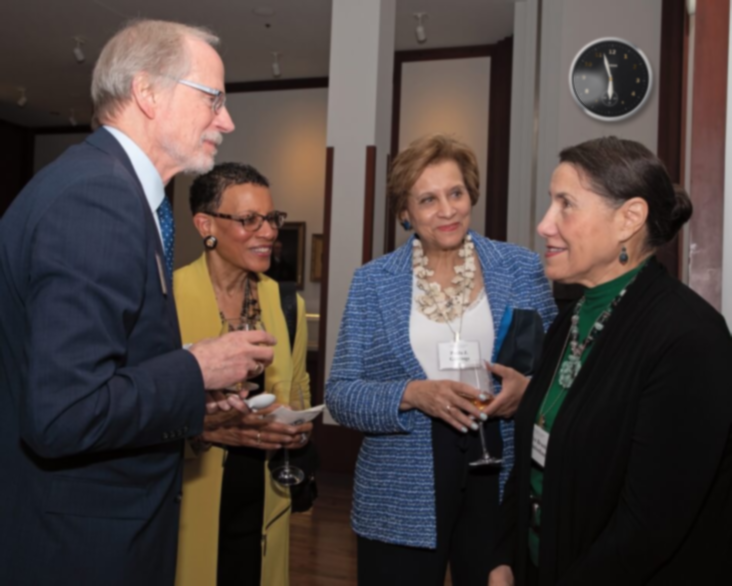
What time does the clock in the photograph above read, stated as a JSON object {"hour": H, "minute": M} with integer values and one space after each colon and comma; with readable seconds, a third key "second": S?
{"hour": 5, "minute": 57}
